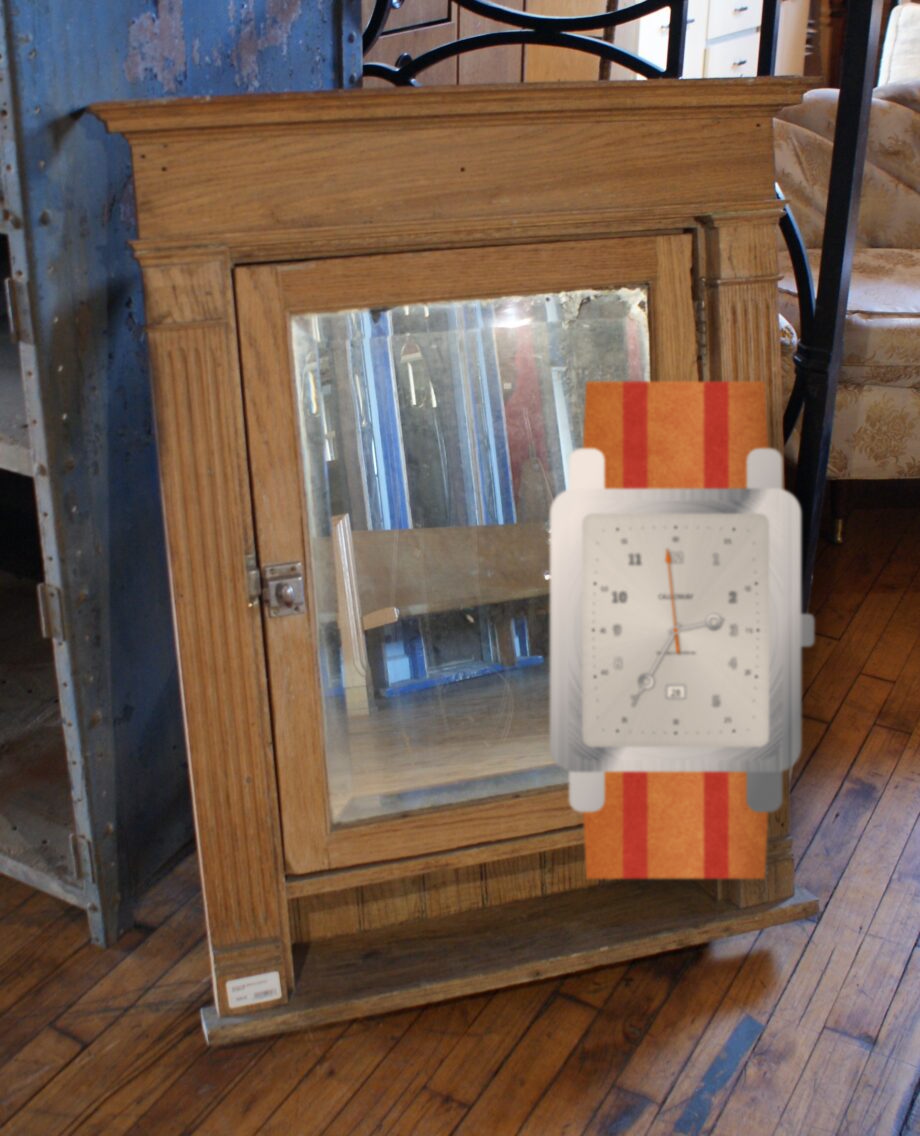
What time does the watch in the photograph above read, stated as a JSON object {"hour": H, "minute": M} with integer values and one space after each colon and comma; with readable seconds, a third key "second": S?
{"hour": 2, "minute": 34, "second": 59}
